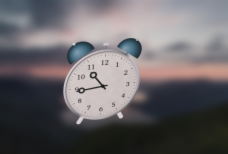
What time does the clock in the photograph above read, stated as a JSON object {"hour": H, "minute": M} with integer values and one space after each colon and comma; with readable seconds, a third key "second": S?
{"hour": 10, "minute": 44}
